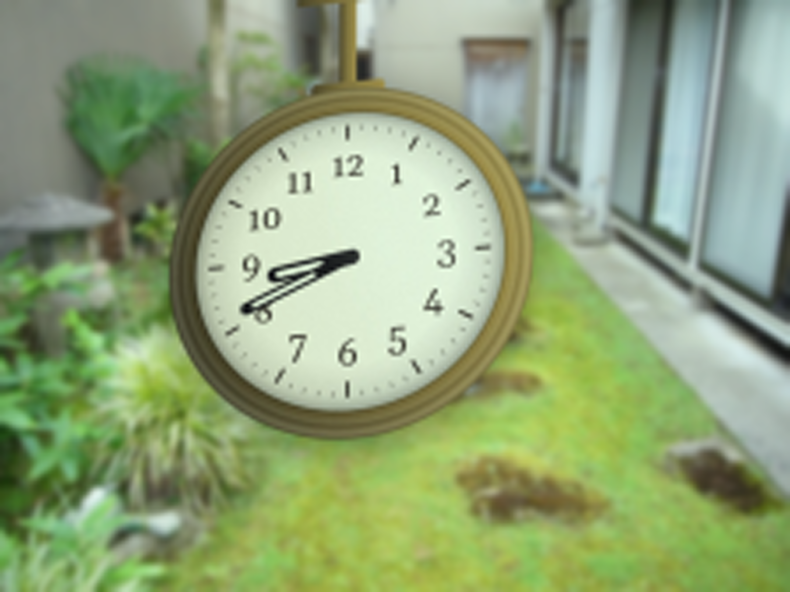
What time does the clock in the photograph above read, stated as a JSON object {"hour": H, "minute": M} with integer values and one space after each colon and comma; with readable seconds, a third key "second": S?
{"hour": 8, "minute": 41}
